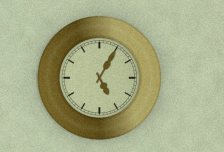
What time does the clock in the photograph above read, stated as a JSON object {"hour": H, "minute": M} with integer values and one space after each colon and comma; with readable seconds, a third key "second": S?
{"hour": 5, "minute": 5}
